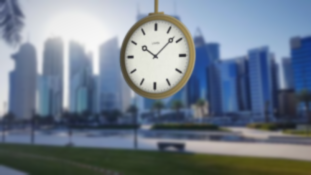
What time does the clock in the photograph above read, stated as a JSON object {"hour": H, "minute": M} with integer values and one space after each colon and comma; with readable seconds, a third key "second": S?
{"hour": 10, "minute": 8}
